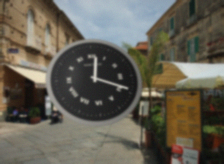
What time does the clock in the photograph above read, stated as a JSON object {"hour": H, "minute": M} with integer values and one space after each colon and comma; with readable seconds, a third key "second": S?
{"hour": 12, "minute": 19}
